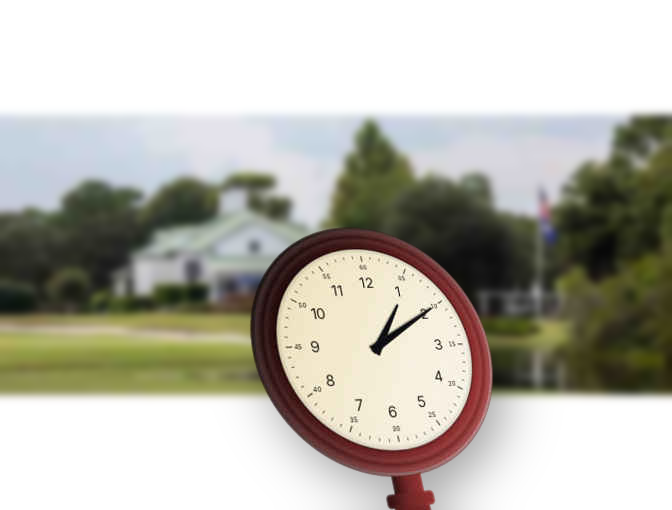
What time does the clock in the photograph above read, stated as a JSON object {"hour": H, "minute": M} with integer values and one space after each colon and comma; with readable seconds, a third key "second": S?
{"hour": 1, "minute": 10}
